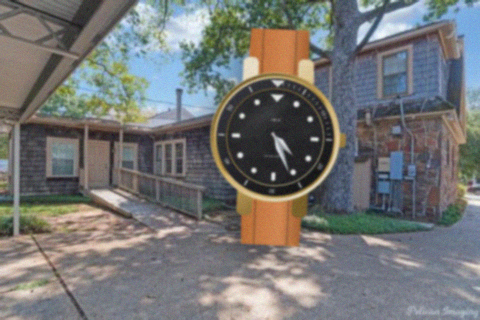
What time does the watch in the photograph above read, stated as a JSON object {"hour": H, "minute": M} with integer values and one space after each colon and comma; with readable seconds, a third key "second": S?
{"hour": 4, "minute": 26}
